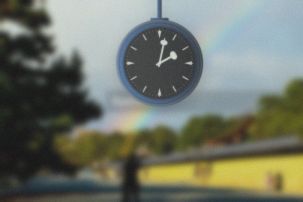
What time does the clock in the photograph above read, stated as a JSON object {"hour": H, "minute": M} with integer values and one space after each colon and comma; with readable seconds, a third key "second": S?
{"hour": 2, "minute": 2}
